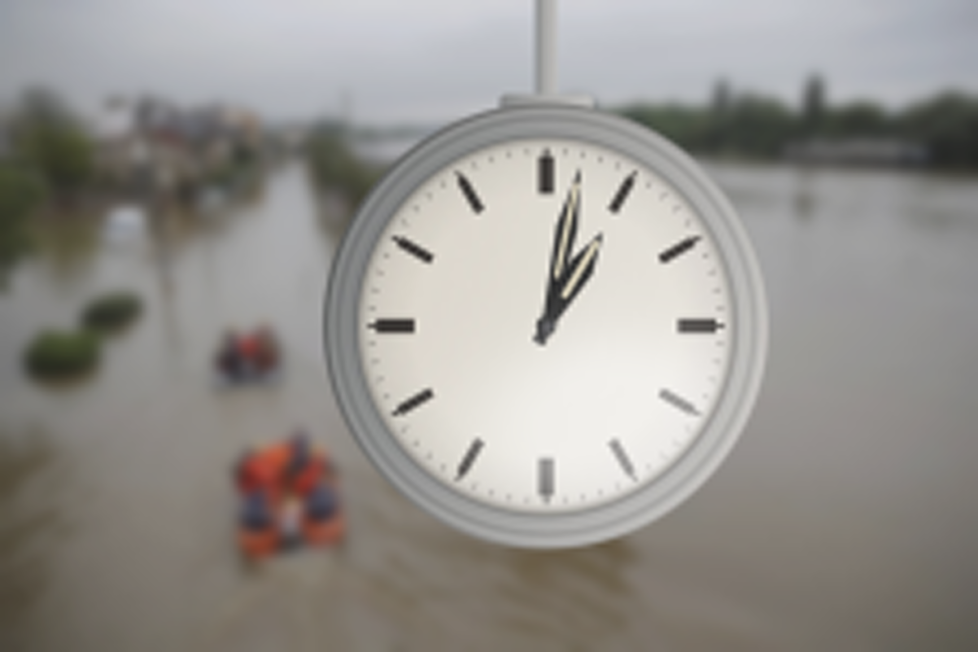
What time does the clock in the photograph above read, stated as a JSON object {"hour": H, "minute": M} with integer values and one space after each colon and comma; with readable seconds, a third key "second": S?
{"hour": 1, "minute": 2}
